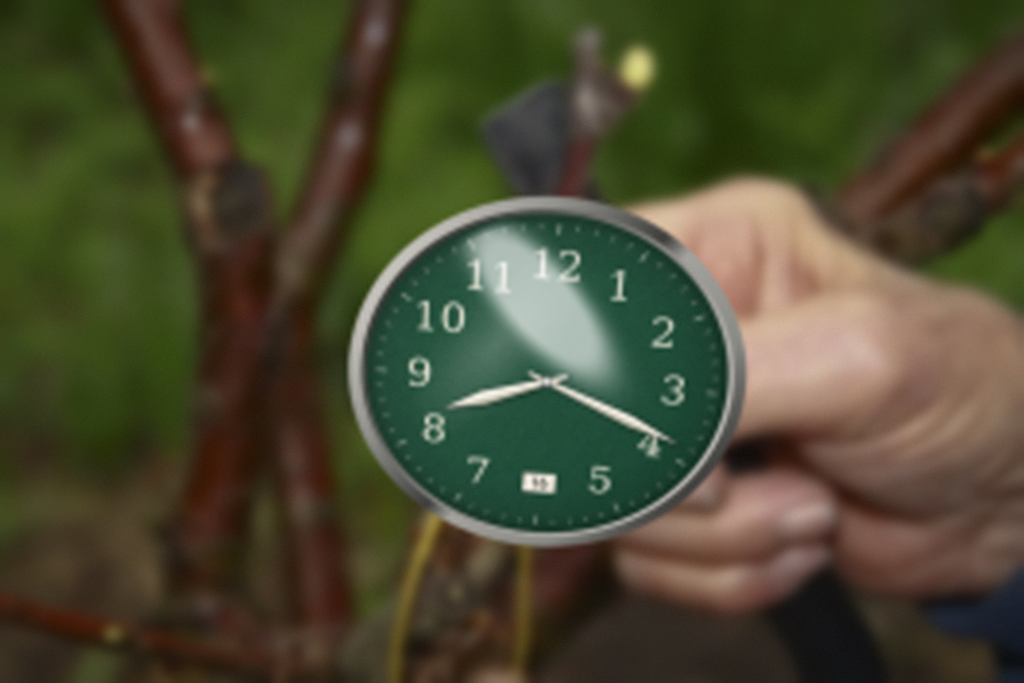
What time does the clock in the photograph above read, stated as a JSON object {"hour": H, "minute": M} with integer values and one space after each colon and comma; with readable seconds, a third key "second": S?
{"hour": 8, "minute": 19}
